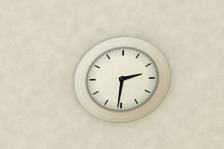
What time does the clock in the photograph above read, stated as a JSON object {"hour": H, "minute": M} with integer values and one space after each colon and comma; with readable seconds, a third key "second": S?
{"hour": 2, "minute": 31}
